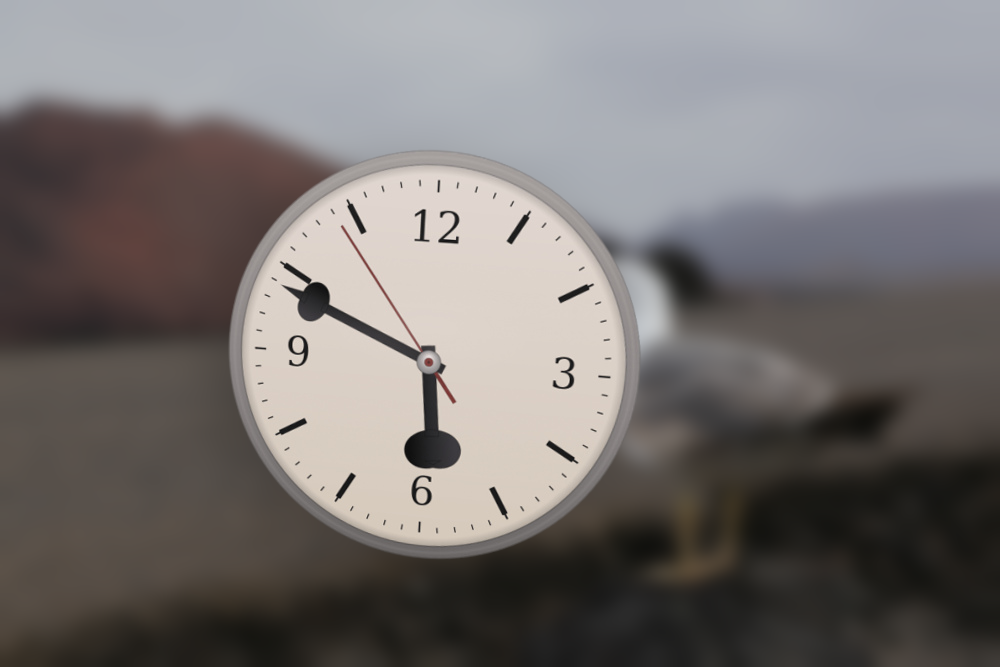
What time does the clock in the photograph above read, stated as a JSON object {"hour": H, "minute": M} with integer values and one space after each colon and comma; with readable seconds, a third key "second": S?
{"hour": 5, "minute": 48, "second": 54}
